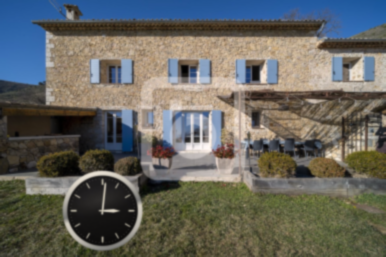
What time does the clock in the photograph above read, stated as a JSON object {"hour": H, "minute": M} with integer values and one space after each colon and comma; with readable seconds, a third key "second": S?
{"hour": 3, "minute": 1}
